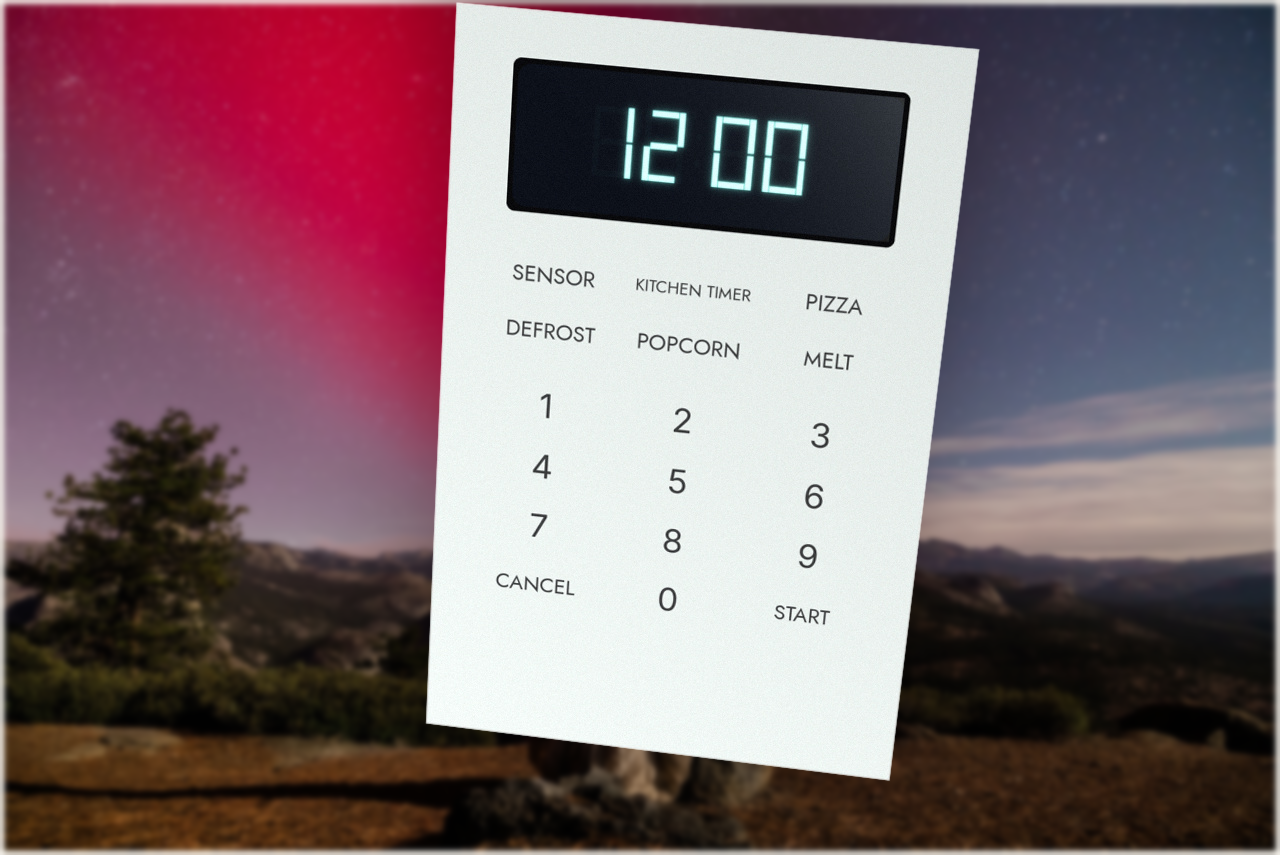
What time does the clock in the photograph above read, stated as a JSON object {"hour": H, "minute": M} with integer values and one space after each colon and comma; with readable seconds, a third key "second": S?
{"hour": 12, "minute": 0}
